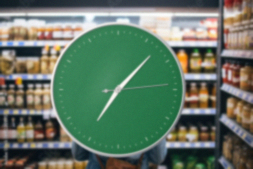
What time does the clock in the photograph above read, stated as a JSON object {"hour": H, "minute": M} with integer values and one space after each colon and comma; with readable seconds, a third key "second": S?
{"hour": 7, "minute": 7, "second": 14}
